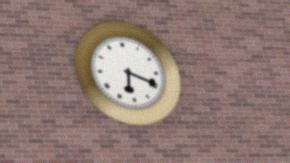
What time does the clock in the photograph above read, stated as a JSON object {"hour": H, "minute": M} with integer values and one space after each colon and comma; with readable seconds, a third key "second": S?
{"hour": 6, "minute": 19}
